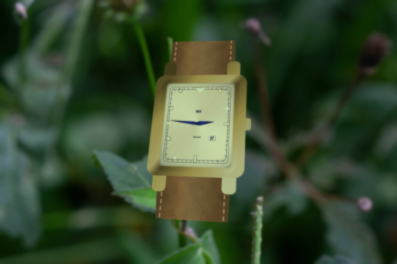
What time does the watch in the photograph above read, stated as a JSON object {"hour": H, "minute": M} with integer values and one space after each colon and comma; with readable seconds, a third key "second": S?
{"hour": 2, "minute": 46}
